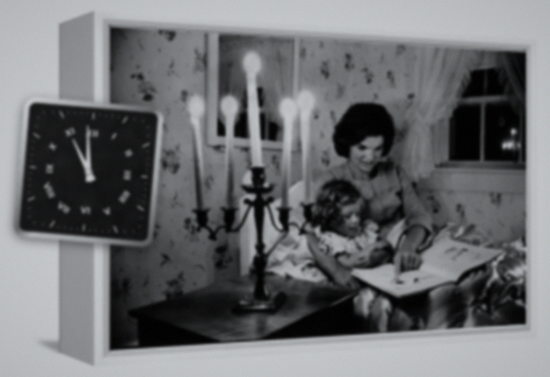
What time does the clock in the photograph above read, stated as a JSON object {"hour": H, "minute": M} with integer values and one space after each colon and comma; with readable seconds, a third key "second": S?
{"hour": 10, "minute": 59}
